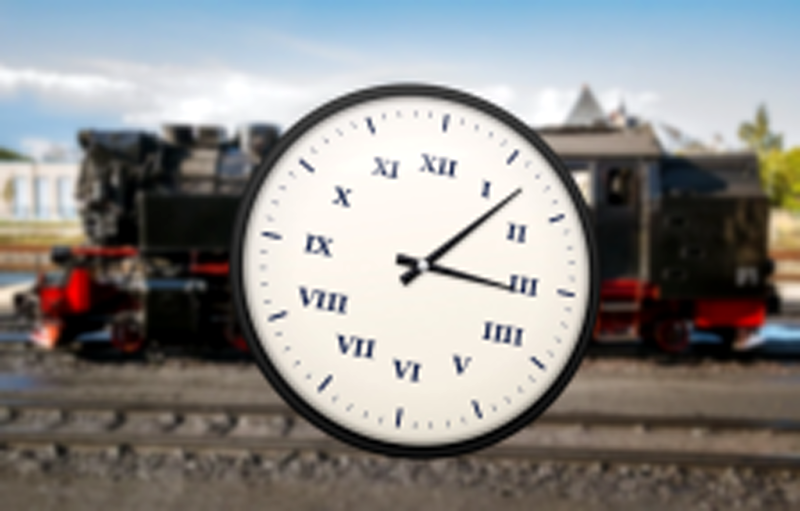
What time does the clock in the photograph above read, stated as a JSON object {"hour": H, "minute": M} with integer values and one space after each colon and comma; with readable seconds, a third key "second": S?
{"hour": 3, "minute": 7}
